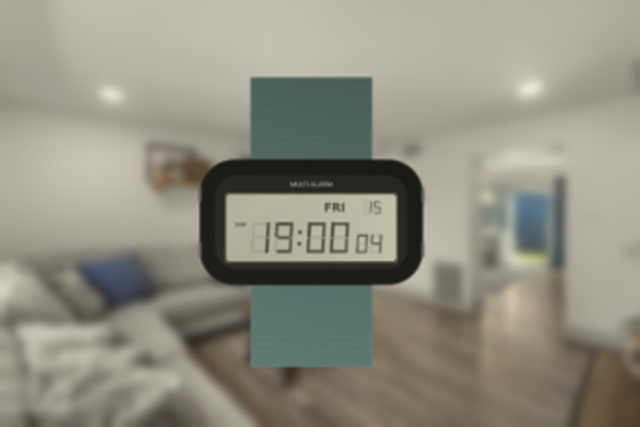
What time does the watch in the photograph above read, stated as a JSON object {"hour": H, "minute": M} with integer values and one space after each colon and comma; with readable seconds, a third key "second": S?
{"hour": 19, "minute": 0, "second": 4}
